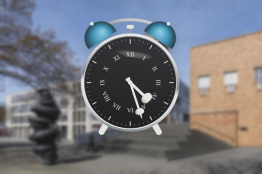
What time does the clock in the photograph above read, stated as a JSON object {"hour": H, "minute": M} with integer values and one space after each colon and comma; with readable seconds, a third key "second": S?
{"hour": 4, "minute": 27}
